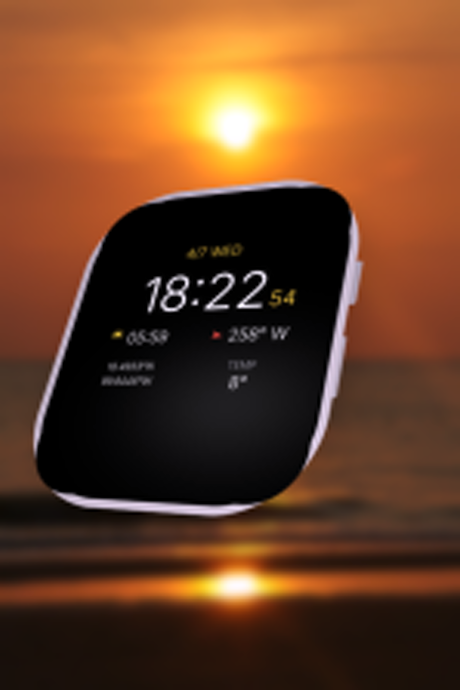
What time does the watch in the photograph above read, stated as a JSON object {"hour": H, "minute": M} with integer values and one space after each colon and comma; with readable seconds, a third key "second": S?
{"hour": 18, "minute": 22}
